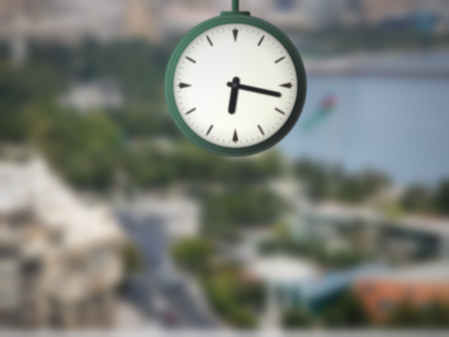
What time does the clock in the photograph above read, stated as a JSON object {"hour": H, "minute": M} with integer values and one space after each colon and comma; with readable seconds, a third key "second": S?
{"hour": 6, "minute": 17}
